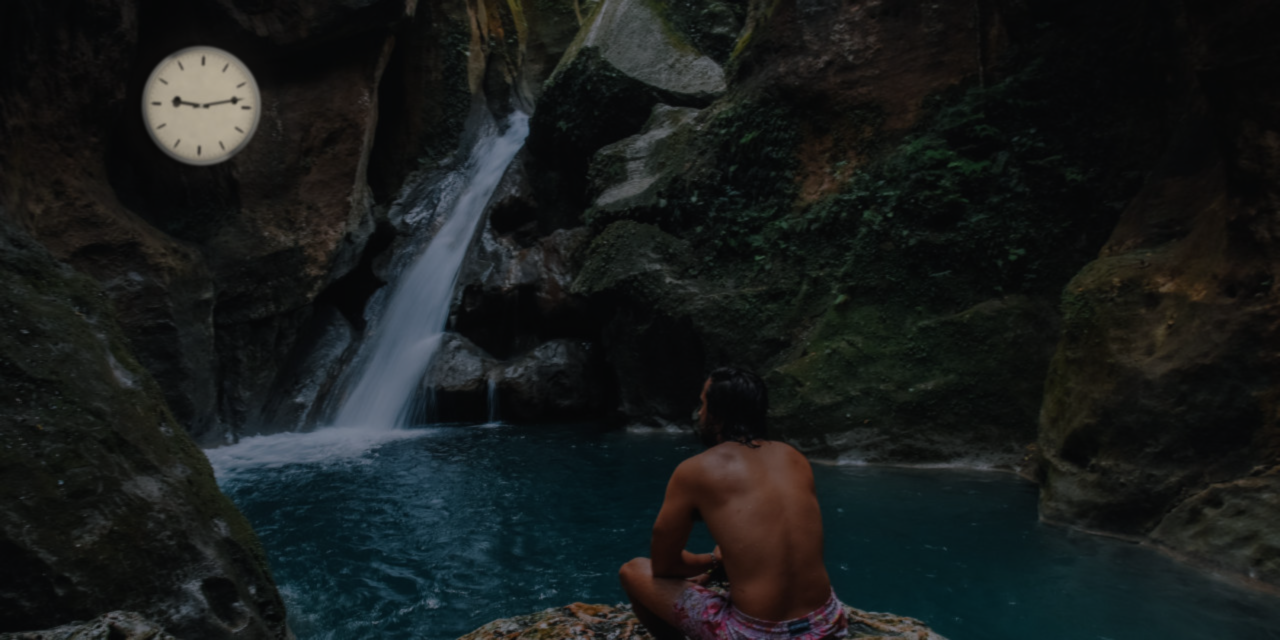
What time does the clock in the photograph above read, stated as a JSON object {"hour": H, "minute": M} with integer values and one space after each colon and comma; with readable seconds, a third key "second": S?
{"hour": 9, "minute": 13}
